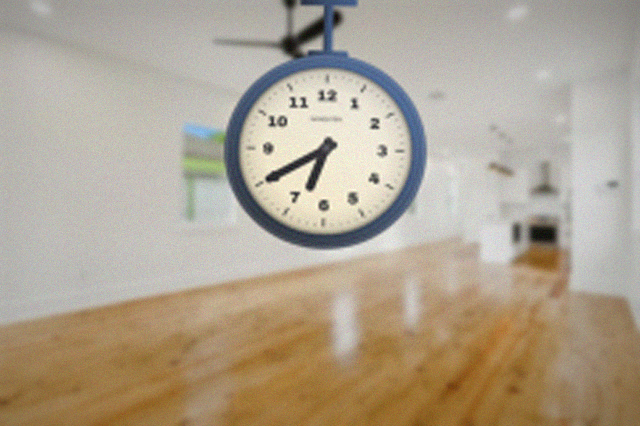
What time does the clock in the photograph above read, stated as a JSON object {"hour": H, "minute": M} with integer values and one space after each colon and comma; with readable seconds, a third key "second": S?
{"hour": 6, "minute": 40}
